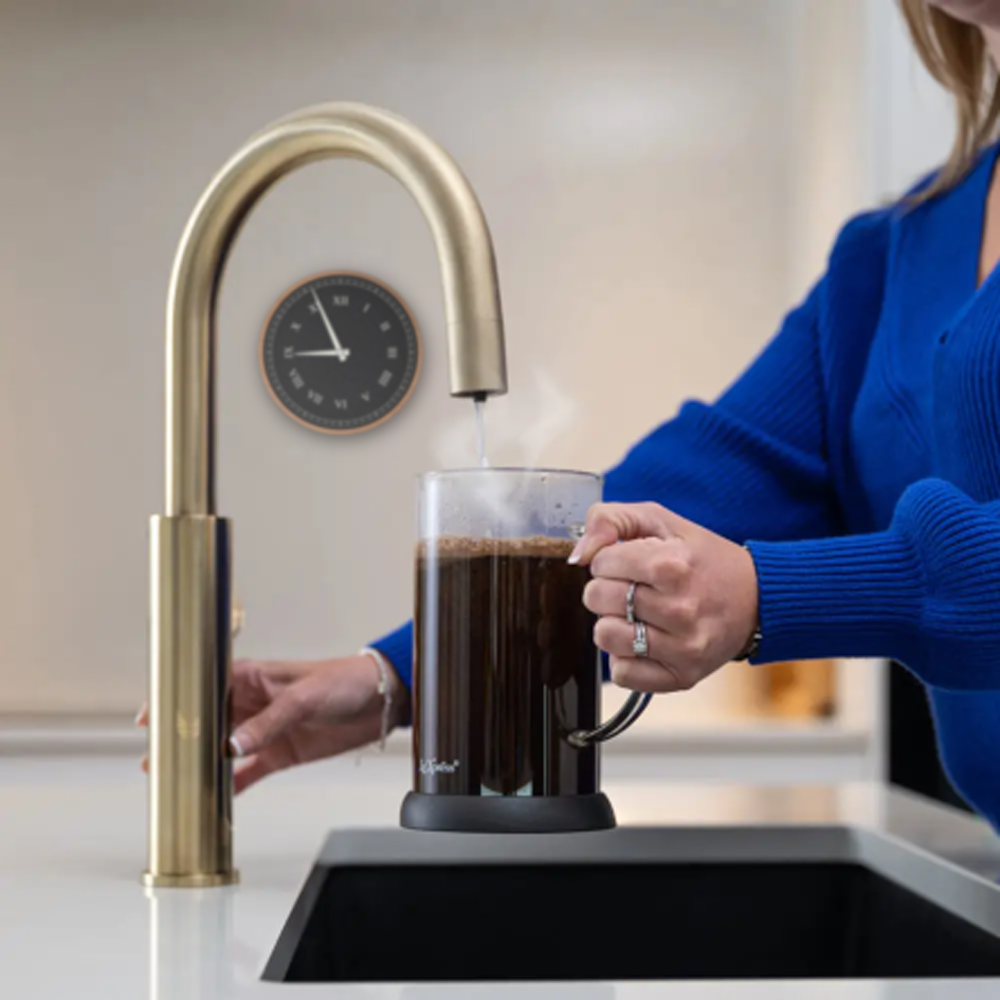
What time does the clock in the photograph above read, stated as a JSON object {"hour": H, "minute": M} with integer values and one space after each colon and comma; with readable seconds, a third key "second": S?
{"hour": 8, "minute": 56}
